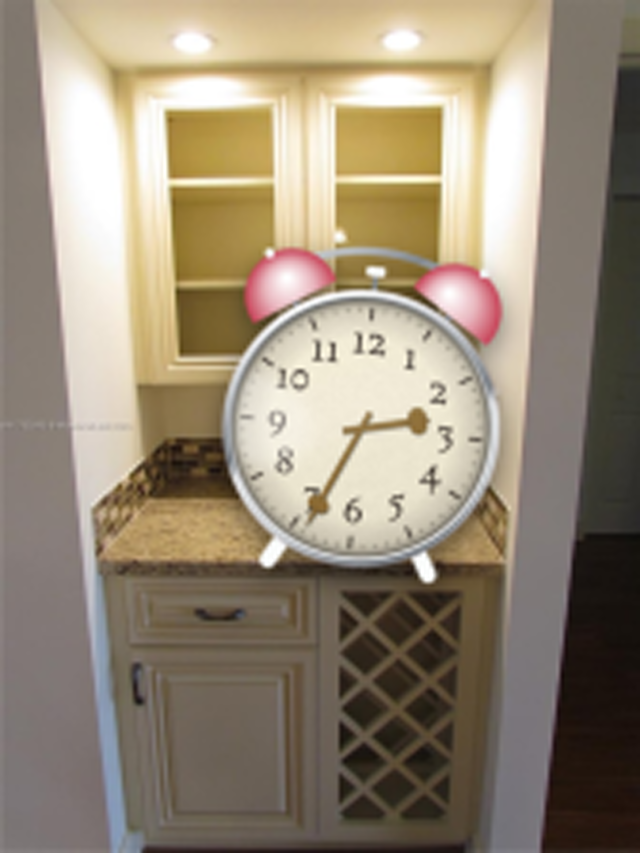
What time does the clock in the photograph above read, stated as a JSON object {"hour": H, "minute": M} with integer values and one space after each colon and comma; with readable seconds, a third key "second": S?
{"hour": 2, "minute": 34}
